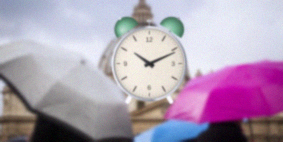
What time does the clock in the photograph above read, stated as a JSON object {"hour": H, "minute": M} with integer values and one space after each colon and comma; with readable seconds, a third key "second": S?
{"hour": 10, "minute": 11}
